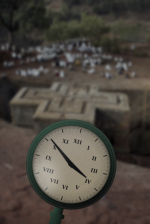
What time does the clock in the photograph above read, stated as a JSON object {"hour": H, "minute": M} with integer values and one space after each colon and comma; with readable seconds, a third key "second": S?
{"hour": 3, "minute": 51}
